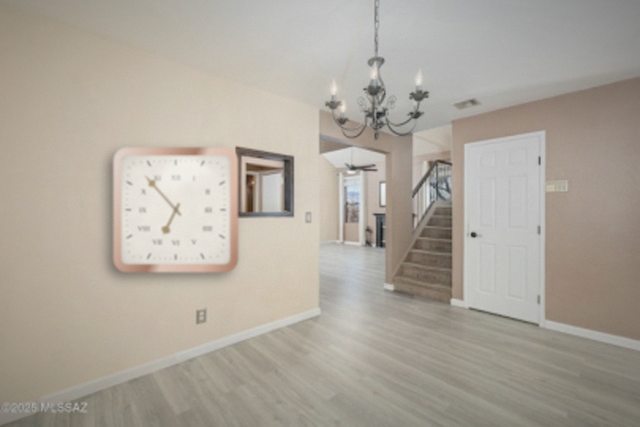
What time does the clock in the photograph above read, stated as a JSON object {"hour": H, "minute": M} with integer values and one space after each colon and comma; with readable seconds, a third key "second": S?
{"hour": 6, "minute": 53}
